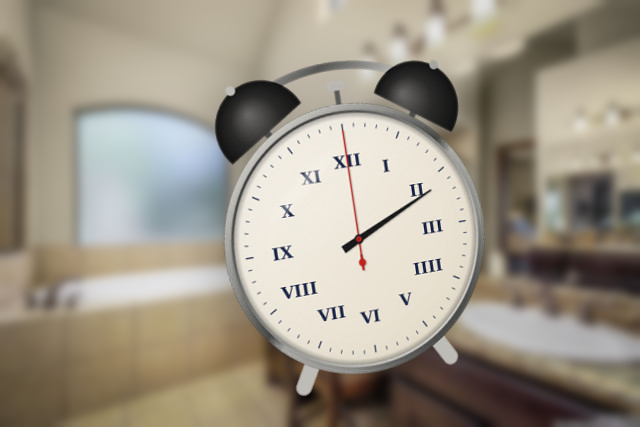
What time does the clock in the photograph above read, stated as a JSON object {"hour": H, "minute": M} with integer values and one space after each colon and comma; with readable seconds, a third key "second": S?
{"hour": 2, "minute": 11, "second": 0}
